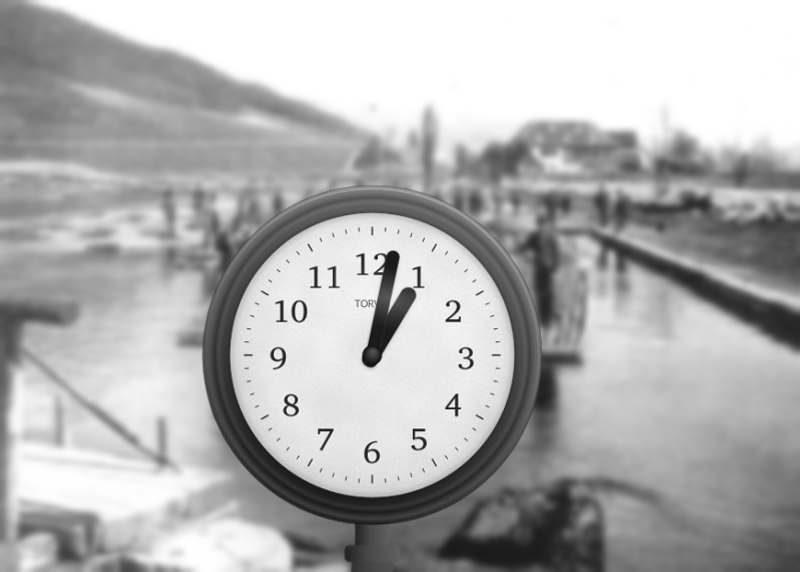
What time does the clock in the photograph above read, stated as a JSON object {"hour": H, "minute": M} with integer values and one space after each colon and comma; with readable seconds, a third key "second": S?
{"hour": 1, "minute": 2}
